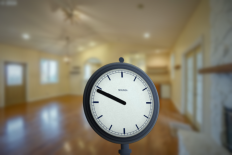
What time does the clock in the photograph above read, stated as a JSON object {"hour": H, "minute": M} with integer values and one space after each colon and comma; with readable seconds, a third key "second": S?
{"hour": 9, "minute": 49}
